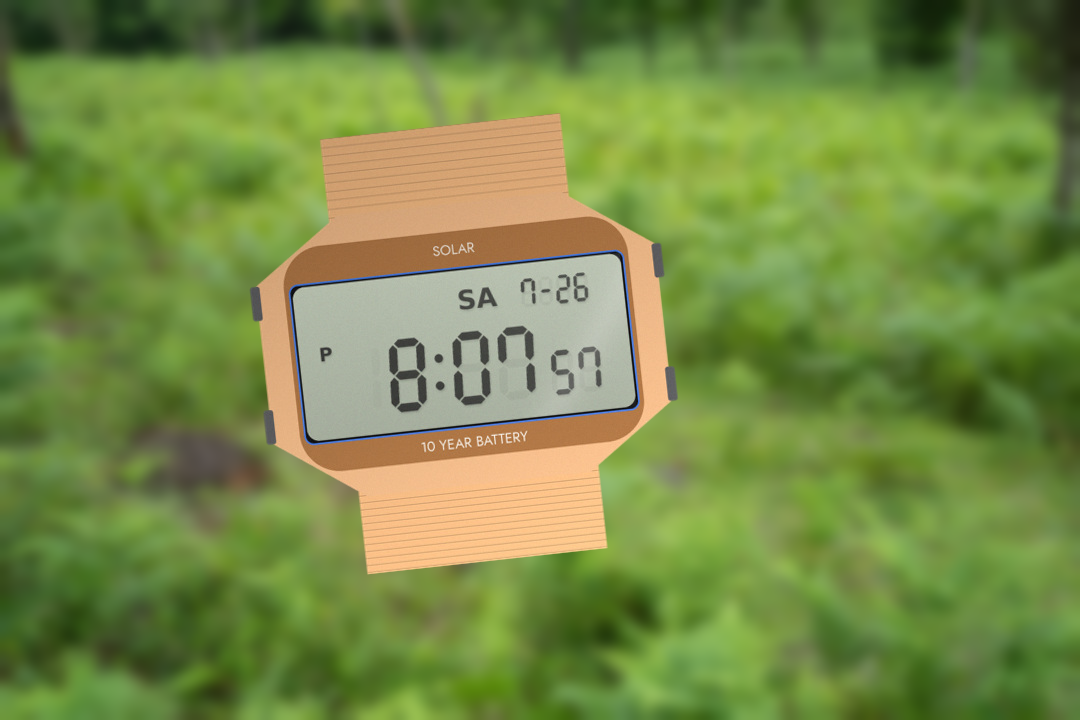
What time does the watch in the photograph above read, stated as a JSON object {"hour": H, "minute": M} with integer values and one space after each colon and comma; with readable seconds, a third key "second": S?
{"hour": 8, "minute": 7, "second": 57}
